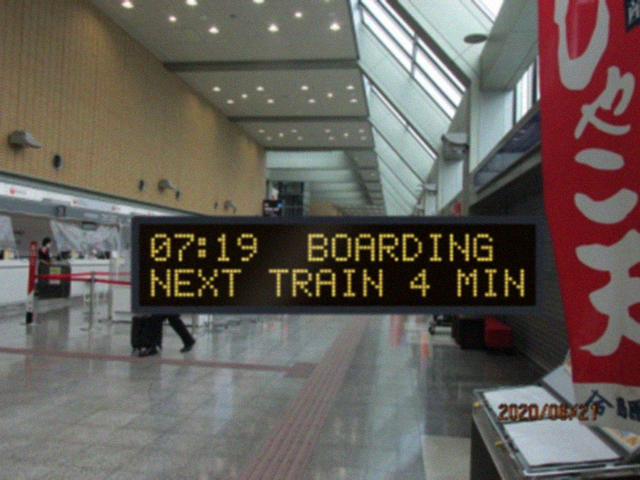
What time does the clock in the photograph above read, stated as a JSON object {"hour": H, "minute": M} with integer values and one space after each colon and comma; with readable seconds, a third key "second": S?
{"hour": 7, "minute": 19}
